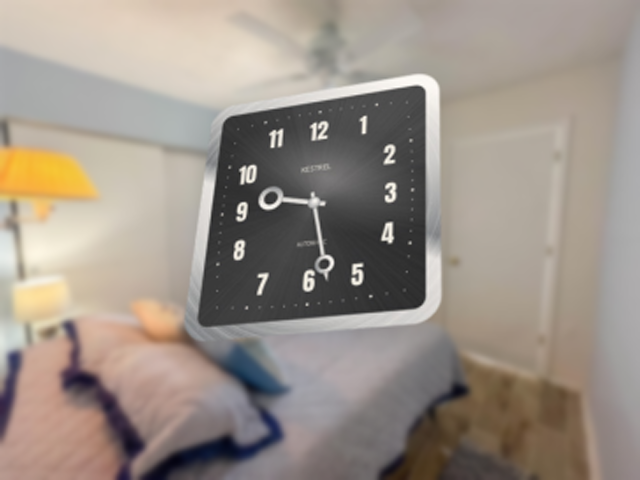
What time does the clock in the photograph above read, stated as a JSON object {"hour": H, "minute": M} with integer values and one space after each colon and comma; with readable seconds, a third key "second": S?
{"hour": 9, "minute": 28}
